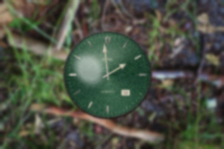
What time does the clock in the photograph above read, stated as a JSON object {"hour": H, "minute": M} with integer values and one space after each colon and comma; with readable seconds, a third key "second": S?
{"hour": 1, "minute": 59}
